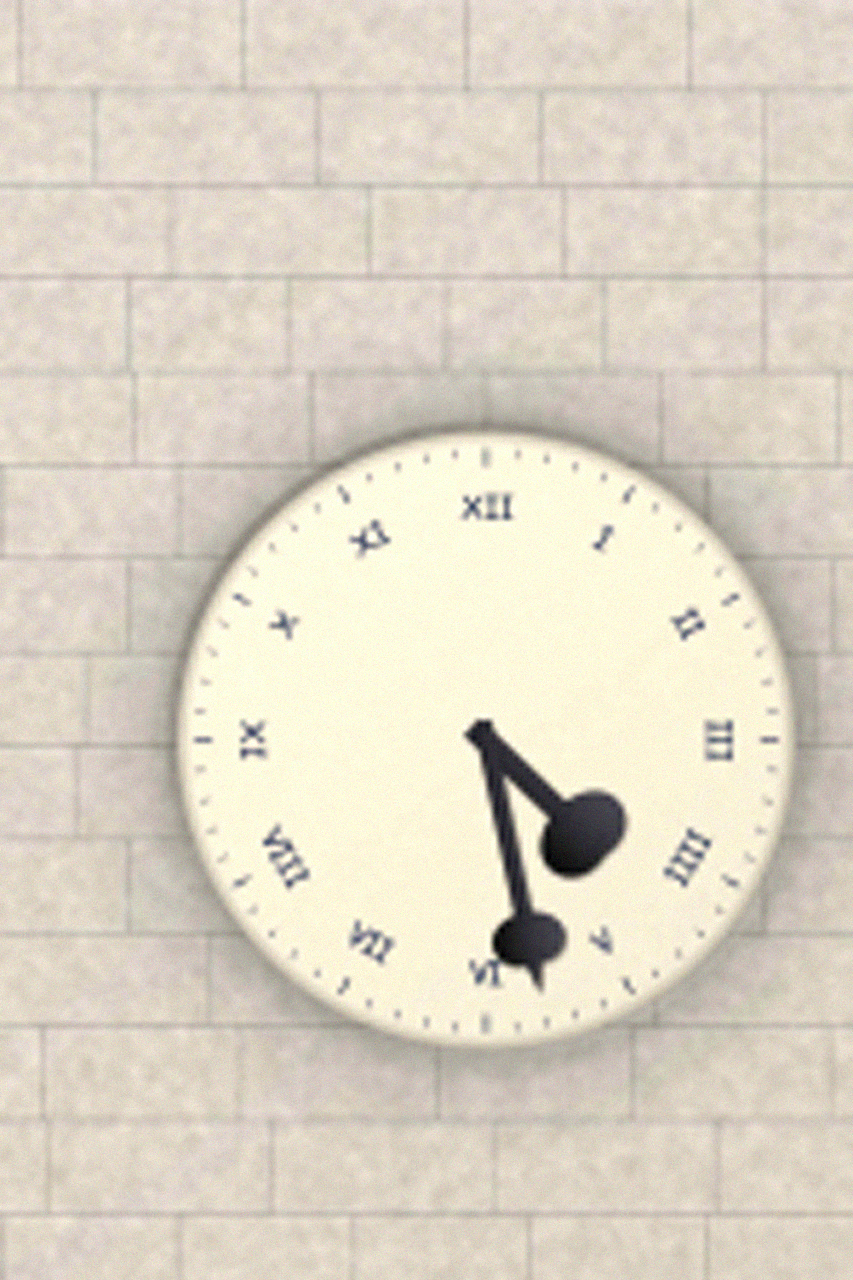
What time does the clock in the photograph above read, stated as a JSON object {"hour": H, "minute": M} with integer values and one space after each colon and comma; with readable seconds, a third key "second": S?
{"hour": 4, "minute": 28}
